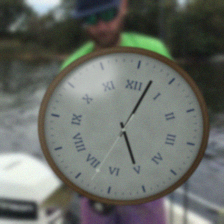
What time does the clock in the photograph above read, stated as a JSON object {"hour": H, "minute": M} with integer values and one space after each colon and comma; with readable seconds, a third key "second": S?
{"hour": 5, "minute": 2, "second": 33}
